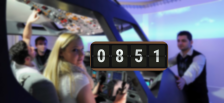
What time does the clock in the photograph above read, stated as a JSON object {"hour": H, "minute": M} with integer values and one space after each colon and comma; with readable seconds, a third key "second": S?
{"hour": 8, "minute": 51}
